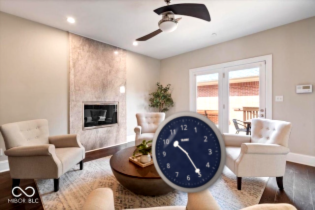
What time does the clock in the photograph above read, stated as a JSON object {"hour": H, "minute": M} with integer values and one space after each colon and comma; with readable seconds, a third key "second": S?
{"hour": 10, "minute": 25}
